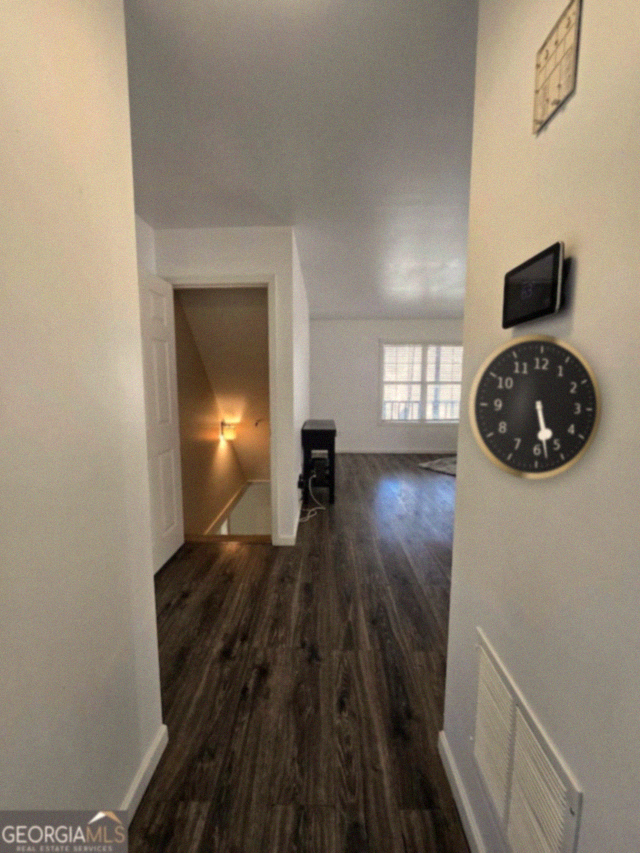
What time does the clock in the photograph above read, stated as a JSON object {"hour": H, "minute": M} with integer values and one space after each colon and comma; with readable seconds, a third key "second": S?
{"hour": 5, "minute": 28}
